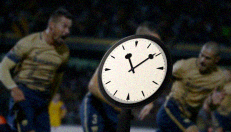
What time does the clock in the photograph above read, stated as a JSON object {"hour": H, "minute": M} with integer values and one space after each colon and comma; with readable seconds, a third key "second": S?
{"hour": 11, "minute": 9}
